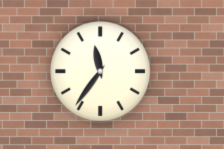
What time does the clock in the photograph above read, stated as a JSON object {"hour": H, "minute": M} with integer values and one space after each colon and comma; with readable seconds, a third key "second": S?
{"hour": 11, "minute": 36}
